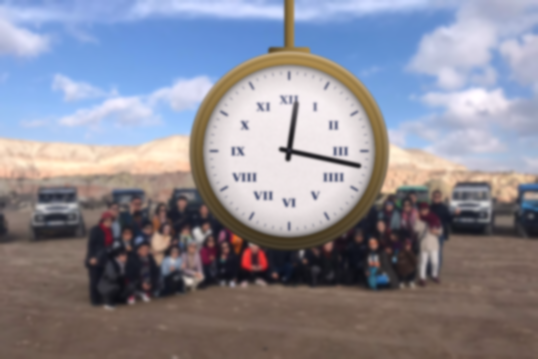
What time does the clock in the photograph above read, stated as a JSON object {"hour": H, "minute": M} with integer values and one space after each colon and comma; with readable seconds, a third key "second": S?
{"hour": 12, "minute": 17}
